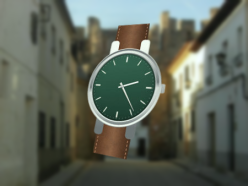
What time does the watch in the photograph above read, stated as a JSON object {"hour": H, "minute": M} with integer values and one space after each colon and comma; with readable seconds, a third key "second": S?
{"hour": 2, "minute": 24}
